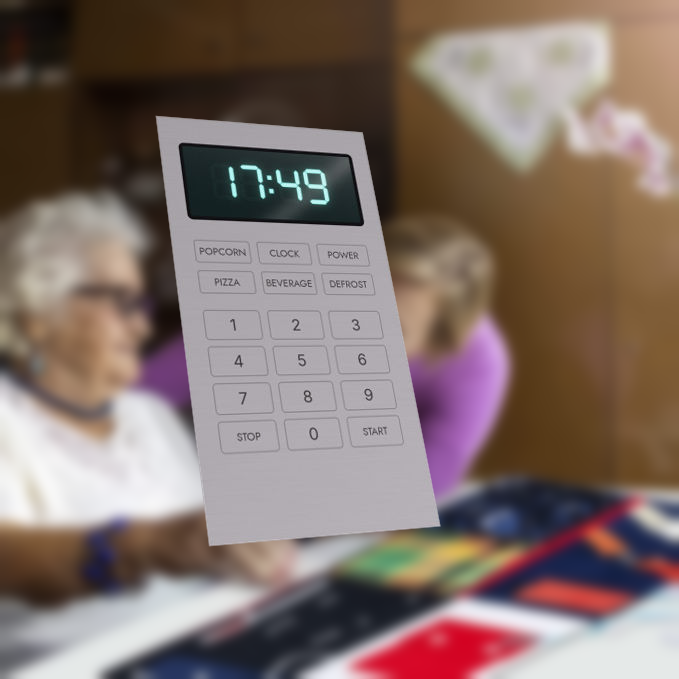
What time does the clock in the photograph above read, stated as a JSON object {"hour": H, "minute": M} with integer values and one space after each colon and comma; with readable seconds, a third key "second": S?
{"hour": 17, "minute": 49}
